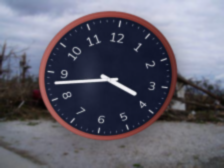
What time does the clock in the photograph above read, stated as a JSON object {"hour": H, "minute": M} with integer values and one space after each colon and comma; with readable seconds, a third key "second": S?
{"hour": 3, "minute": 43}
